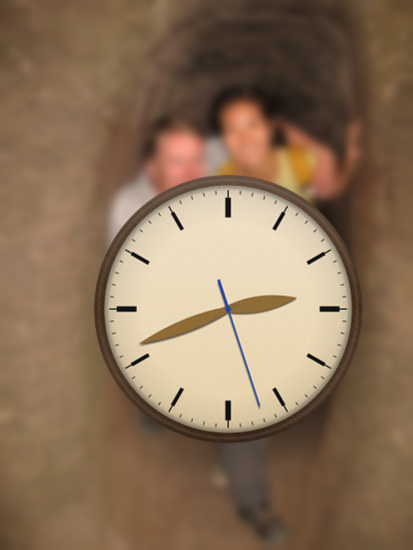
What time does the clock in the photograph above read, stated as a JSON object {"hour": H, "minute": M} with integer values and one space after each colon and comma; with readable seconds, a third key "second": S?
{"hour": 2, "minute": 41, "second": 27}
